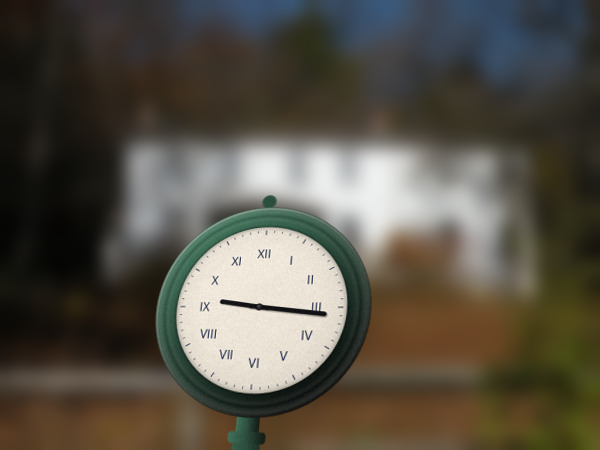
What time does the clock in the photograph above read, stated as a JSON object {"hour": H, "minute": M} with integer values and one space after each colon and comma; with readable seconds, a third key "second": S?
{"hour": 9, "minute": 16}
